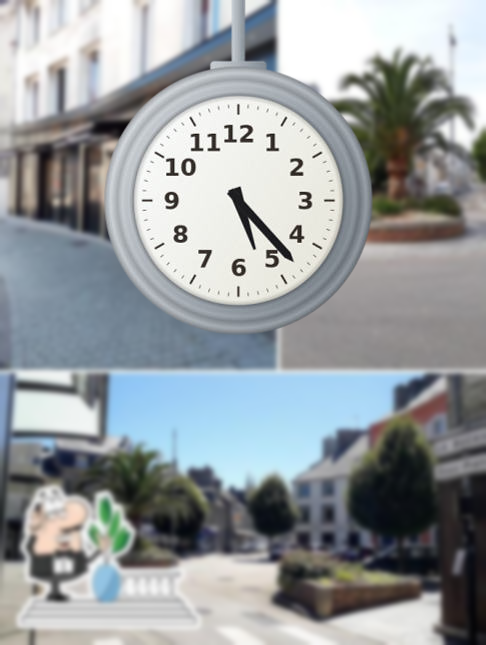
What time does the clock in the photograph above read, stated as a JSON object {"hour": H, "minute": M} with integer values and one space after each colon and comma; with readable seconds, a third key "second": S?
{"hour": 5, "minute": 23}
